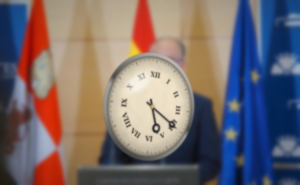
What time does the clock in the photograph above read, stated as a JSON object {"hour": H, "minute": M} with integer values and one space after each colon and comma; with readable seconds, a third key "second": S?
{"hour": 5, "minute": 20}
